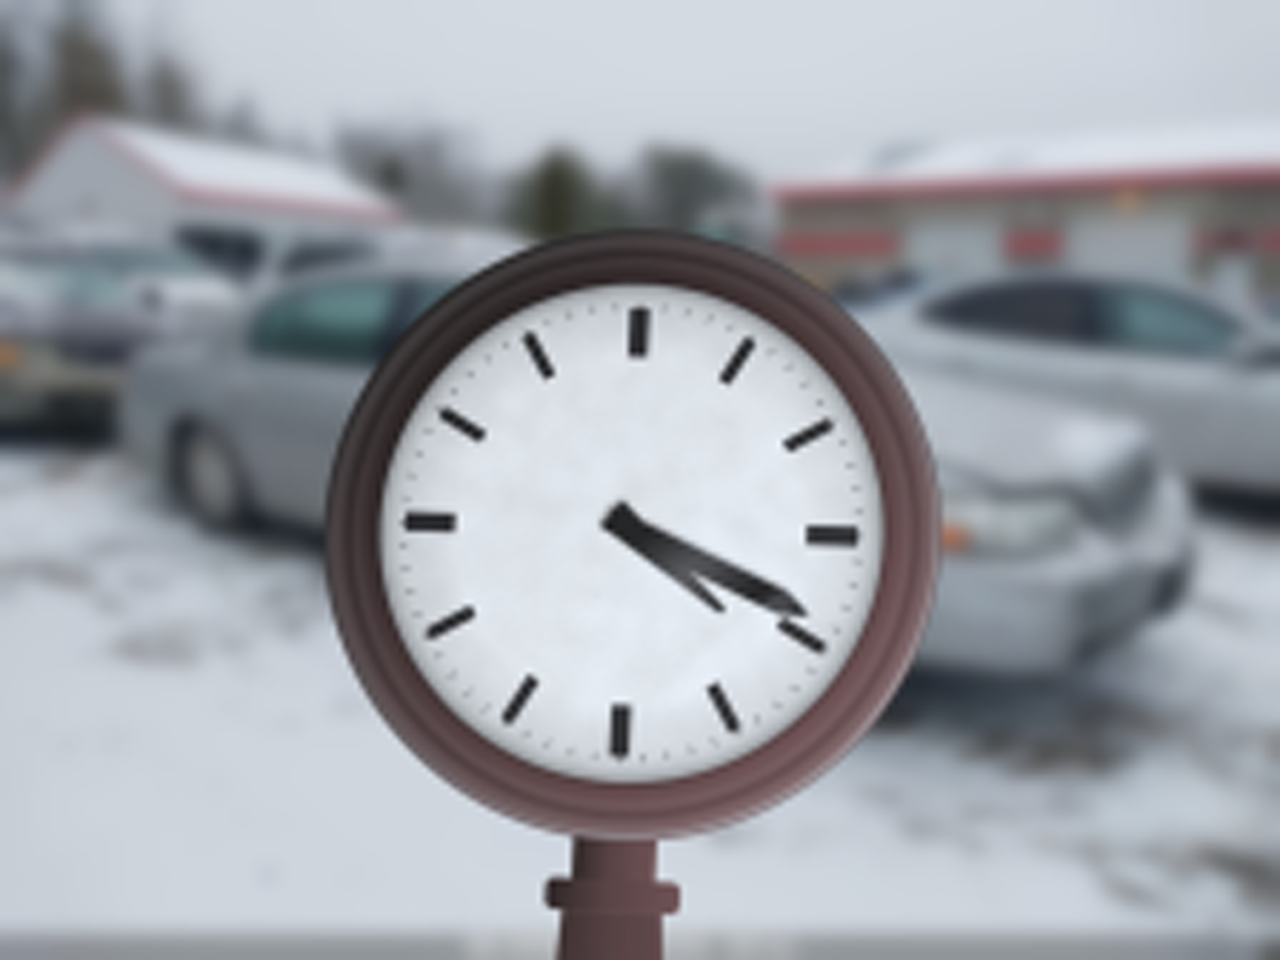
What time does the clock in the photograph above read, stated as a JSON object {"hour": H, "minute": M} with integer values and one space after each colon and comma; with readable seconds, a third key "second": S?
{"hour": 4, "minute": 19}
